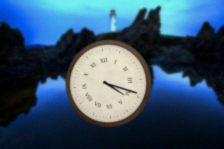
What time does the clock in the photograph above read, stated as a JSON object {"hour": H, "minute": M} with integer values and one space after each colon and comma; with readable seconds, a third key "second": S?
{"hour": 4, "minute": 19}
